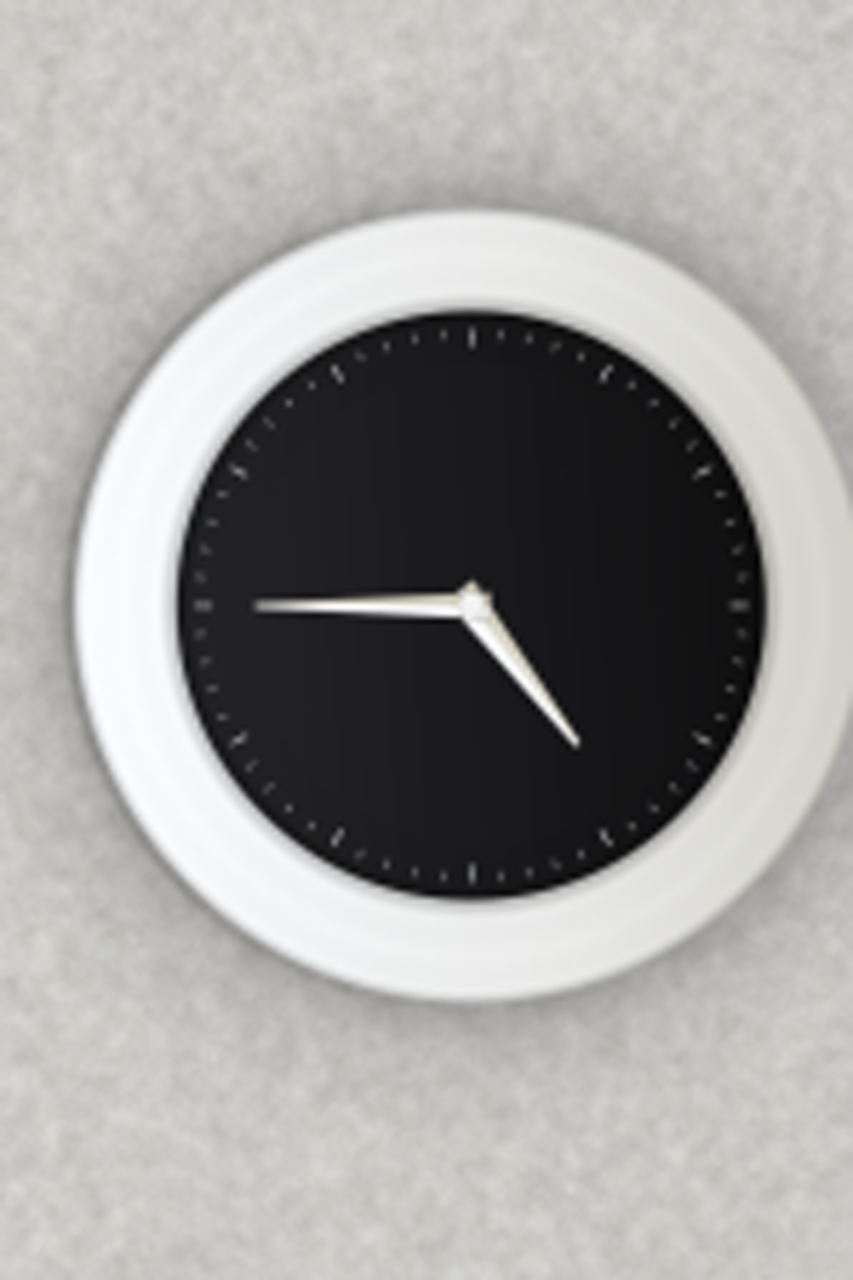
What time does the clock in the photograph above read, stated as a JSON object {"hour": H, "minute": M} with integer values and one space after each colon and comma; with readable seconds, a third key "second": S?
{"hour": 4, "minute": 45}
